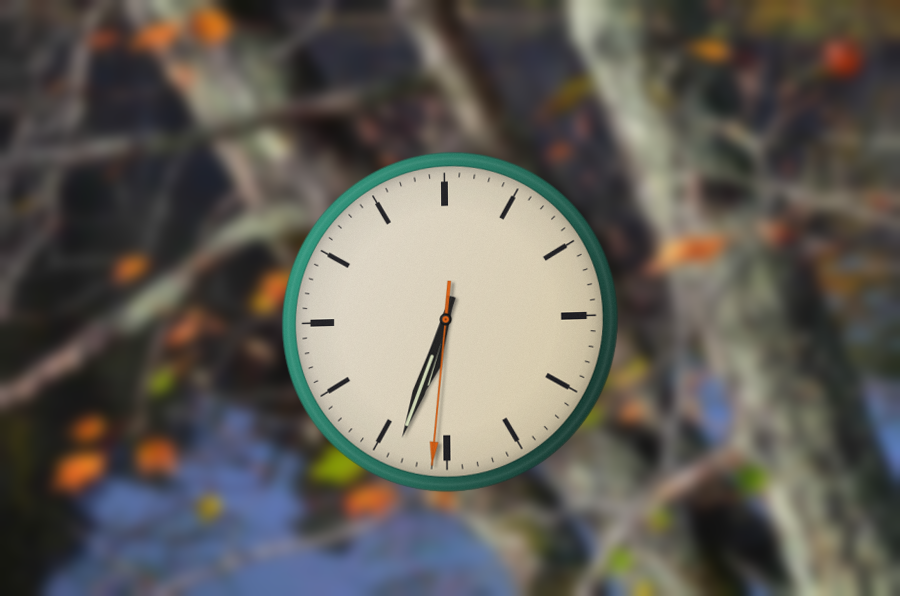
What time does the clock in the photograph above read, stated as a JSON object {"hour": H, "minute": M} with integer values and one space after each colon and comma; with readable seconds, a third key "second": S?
{"hour": 6, "minute": 33, "second": 31}
